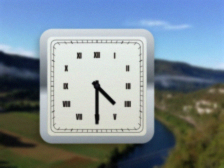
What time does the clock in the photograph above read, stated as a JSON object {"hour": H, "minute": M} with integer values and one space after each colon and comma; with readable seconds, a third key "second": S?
{"hour": 4, "minute": 30}
